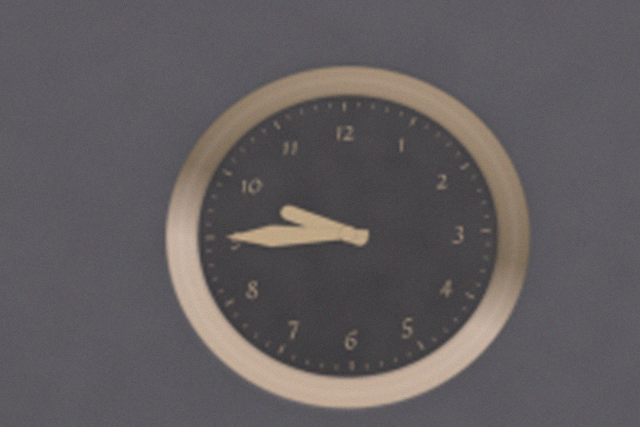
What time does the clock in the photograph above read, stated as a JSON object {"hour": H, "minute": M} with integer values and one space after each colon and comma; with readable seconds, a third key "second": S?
{"hour": 9, "minute": 45}
